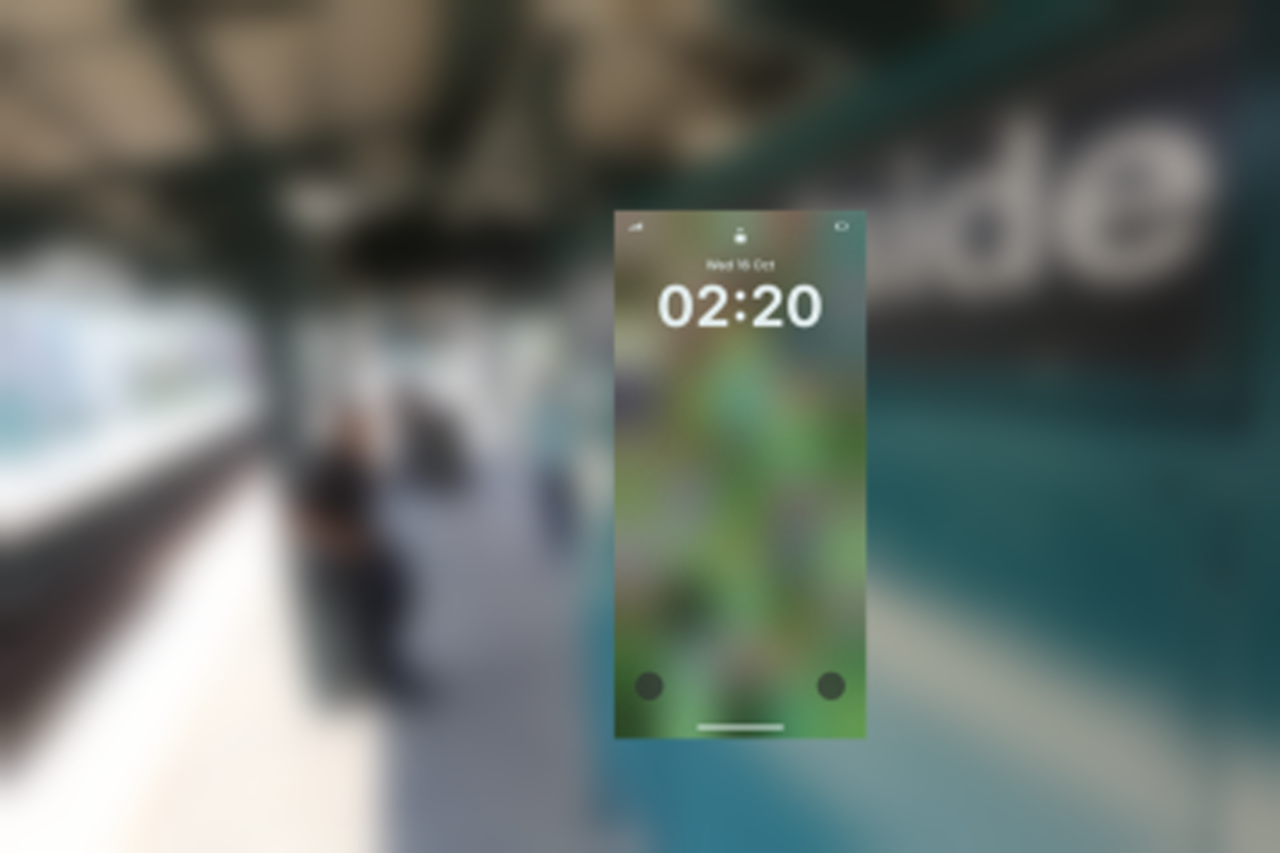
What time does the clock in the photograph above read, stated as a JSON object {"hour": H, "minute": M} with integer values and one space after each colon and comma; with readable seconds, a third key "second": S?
{"hour": 2, "minute": 20}
